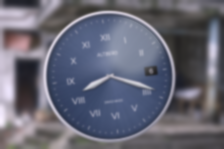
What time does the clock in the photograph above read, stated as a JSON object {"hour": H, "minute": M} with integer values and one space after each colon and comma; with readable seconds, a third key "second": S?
{"hour": 8, "minute": 19}
